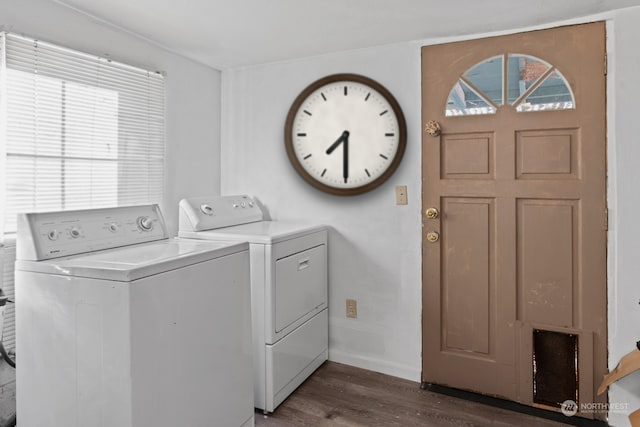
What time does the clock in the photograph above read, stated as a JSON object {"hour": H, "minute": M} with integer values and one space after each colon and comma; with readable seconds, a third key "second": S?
{"hour": 7, "minute": 30}
